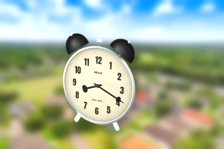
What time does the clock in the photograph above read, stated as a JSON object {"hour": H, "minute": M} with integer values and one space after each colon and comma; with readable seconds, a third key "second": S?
{"hour": 8, "minute": 19}
